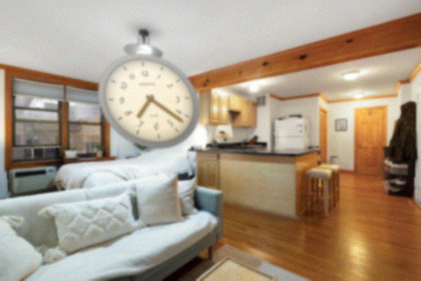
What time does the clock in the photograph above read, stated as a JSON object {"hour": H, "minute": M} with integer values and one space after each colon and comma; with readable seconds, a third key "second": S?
{"hour": 7, "minute": 22}
